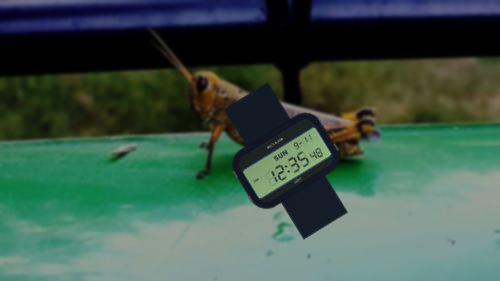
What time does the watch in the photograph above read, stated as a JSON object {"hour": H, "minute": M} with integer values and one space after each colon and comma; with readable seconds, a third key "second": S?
{"hour": 12, "minute": 35, "second": 48}
